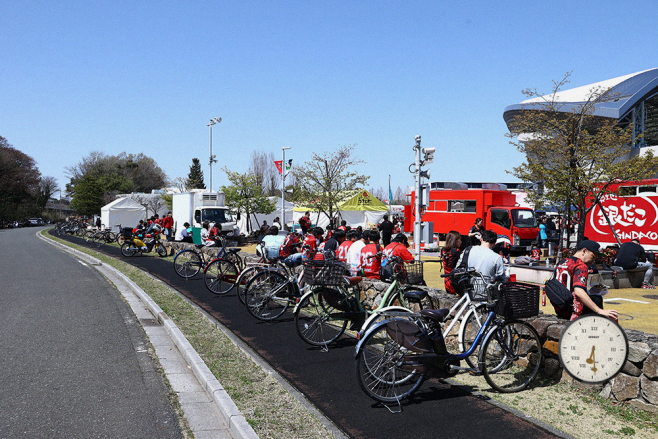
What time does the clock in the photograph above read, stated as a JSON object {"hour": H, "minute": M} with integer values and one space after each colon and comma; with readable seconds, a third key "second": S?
{"hour": 6, "minute": 29}
